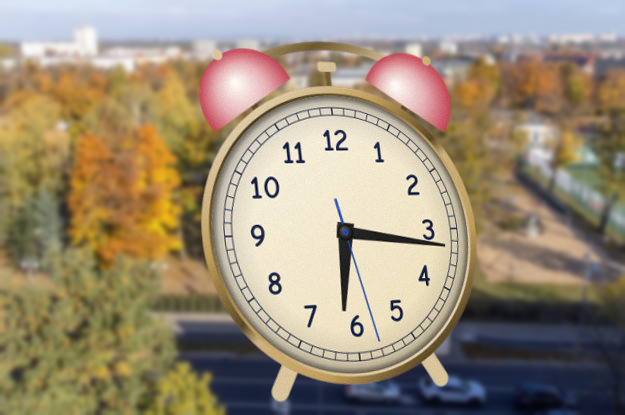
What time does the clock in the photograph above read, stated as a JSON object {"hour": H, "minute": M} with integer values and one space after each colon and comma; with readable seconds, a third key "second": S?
{"hour": 6, "minute": 16, "second": 28}
